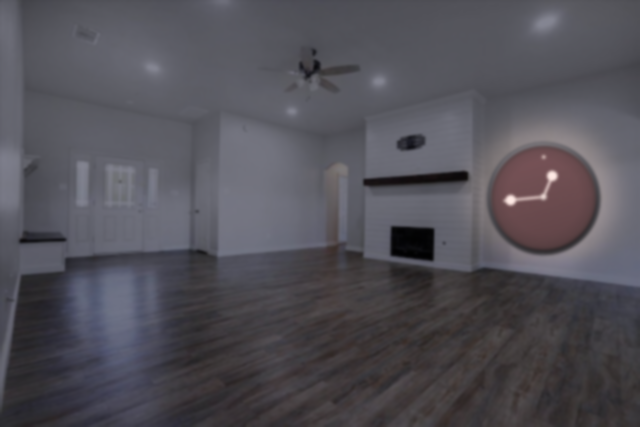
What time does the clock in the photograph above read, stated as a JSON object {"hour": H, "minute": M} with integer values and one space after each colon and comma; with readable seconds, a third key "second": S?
{"hour": 12, "minute": 44}
